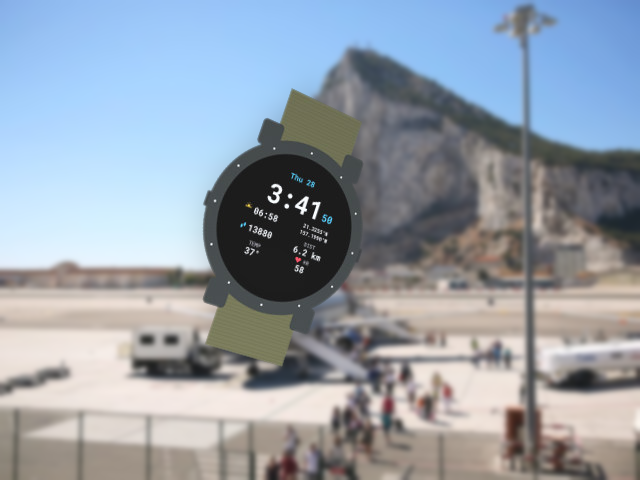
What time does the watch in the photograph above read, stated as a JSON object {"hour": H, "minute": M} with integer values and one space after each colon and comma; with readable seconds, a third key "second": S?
{"hour": 3, "minute": 41, "second": 50}
